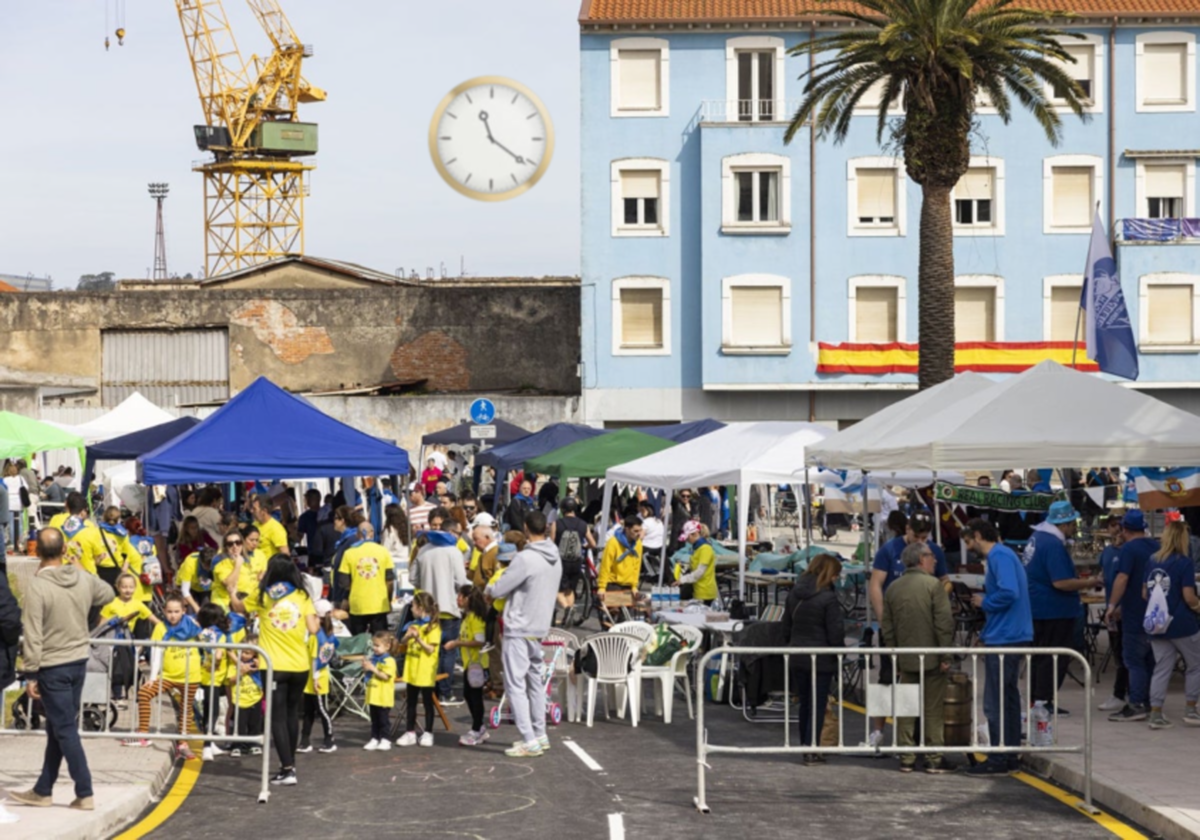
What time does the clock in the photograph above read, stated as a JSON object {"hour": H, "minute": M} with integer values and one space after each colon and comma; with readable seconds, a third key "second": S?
{"hour": 11, "minute": 21}
